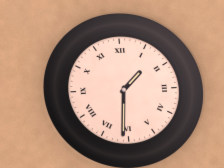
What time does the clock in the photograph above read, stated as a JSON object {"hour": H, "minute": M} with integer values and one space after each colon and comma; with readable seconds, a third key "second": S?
{"hour": 1, "minute": 31}
